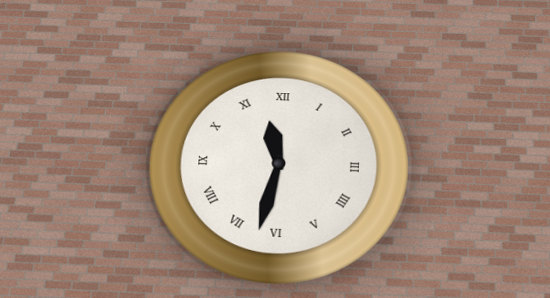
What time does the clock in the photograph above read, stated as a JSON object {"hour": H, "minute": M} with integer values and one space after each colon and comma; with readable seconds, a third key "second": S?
{"hour": 11, "minute": 32}
